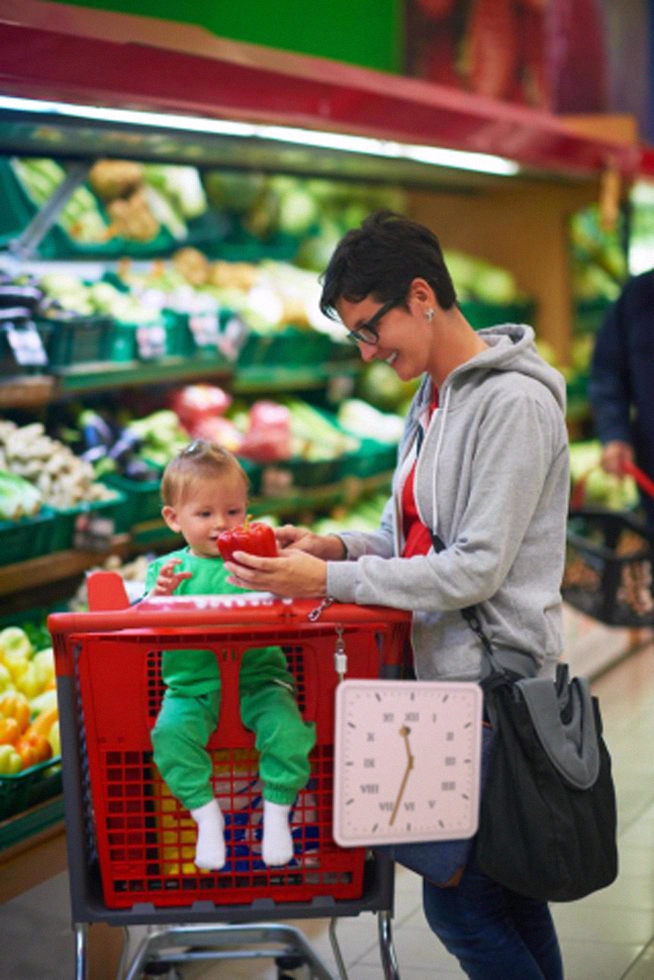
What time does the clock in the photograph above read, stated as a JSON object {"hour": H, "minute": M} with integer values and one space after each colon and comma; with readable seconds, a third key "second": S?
{"hour": 11, "minute": 33}
